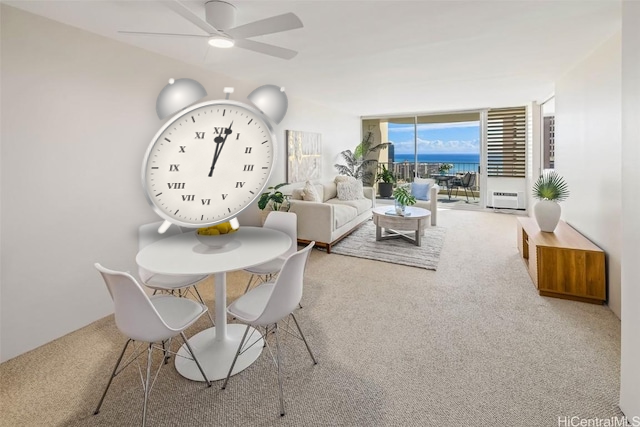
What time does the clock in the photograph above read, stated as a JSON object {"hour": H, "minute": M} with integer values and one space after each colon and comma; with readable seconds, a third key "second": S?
{"hour": 12, "minute": 2}
